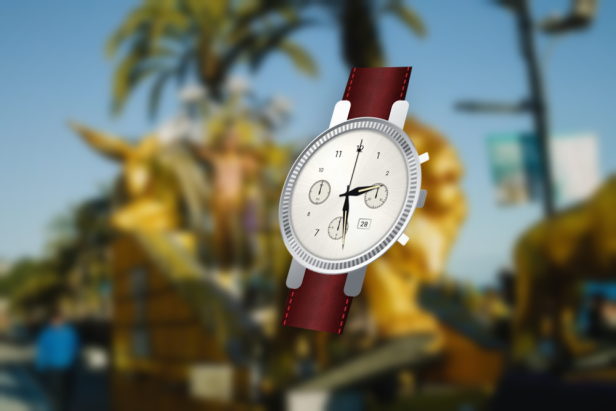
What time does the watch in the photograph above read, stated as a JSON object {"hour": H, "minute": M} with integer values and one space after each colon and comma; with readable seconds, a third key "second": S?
{"hour": 2, "minute": 28}
